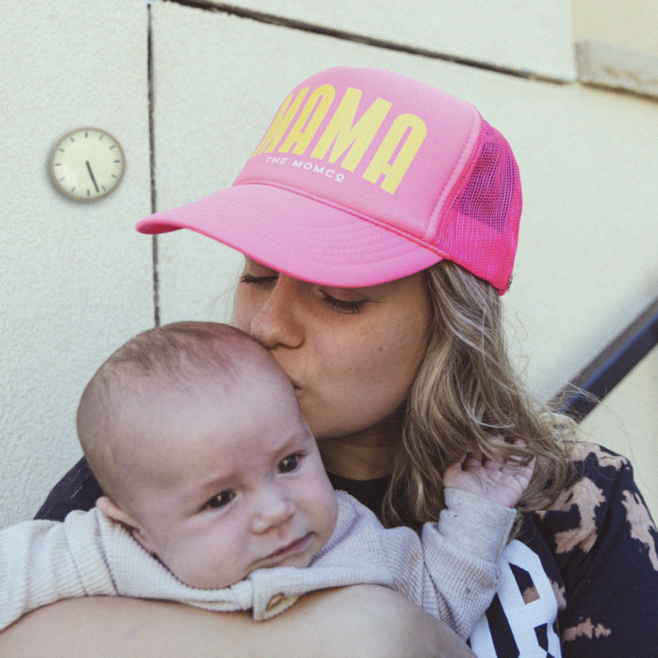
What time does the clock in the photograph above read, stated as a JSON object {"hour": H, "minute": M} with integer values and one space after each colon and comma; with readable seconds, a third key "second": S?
{"hour": 5, "minute": 27}
